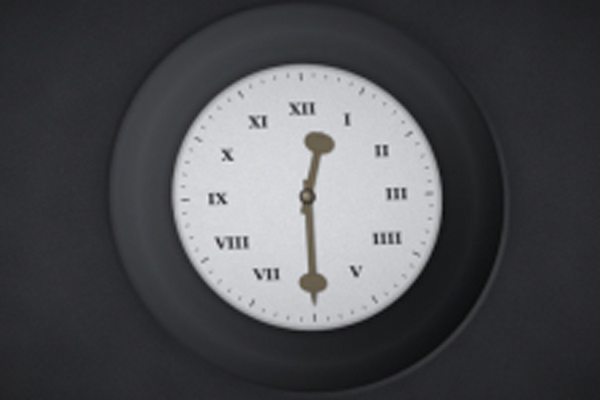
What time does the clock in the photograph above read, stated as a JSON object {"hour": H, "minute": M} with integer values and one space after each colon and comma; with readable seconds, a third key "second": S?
{"hour": 12, "minute": 30}
